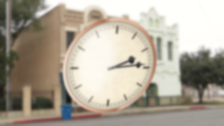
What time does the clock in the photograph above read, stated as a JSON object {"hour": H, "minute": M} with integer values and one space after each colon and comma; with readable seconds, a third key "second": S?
{"hour": 2, "minute": 14}
